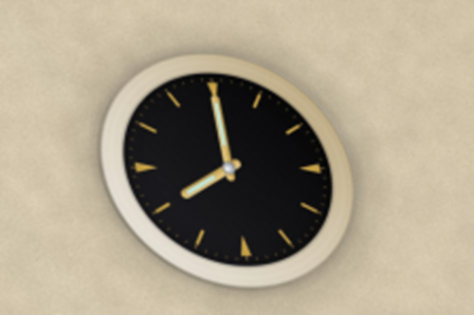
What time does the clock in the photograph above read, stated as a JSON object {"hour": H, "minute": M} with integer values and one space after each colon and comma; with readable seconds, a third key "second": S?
{"hour": 8, "minute": 0}
